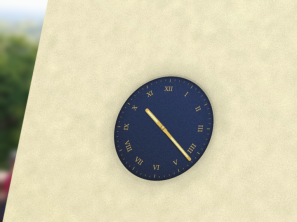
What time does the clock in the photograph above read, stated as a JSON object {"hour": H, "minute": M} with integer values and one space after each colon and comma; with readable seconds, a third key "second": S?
{"hour": 10, "minute": 22}
